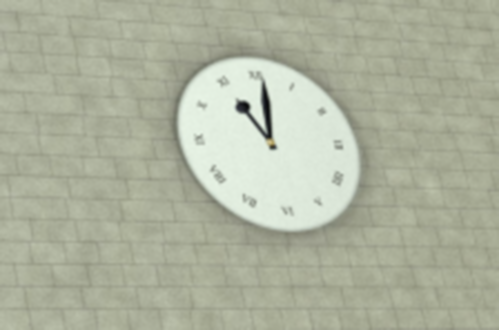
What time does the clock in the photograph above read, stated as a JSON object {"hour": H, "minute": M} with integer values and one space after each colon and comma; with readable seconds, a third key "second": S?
{"hour": 11, "minute": 1}
